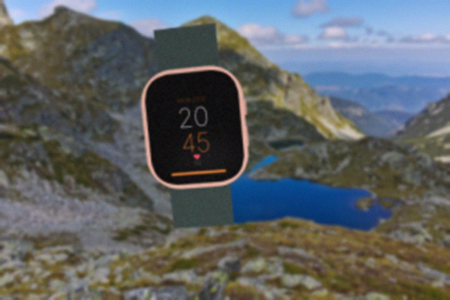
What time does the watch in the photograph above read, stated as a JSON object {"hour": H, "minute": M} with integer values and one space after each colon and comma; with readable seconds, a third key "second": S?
{"hour": 20, "minute": 45}
